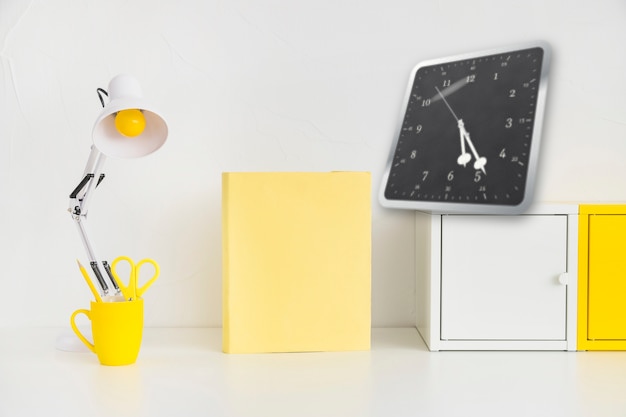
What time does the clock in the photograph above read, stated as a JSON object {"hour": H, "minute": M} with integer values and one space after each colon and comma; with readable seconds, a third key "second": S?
{"hour": 5, "minute": 23, "second": 53}
